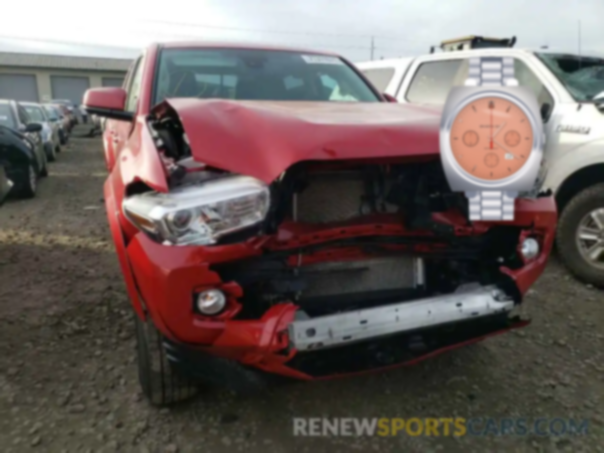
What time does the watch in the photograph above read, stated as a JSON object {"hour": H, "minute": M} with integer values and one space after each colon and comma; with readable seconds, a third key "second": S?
{"hour": 1, "minute": 21}
